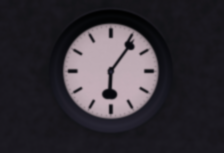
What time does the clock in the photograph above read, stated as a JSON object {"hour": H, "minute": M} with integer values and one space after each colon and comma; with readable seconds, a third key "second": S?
{"hour": 6, "minute": 6}
